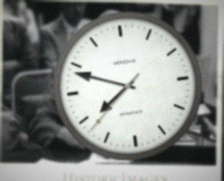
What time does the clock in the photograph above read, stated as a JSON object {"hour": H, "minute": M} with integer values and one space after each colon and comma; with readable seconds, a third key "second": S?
{"hour": 7, "minute": 48, "second": 38}
